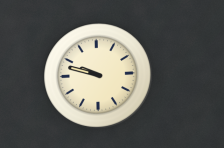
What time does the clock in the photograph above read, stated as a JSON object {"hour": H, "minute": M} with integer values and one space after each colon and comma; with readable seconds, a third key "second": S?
{"hour": 9, "minute": 48}
